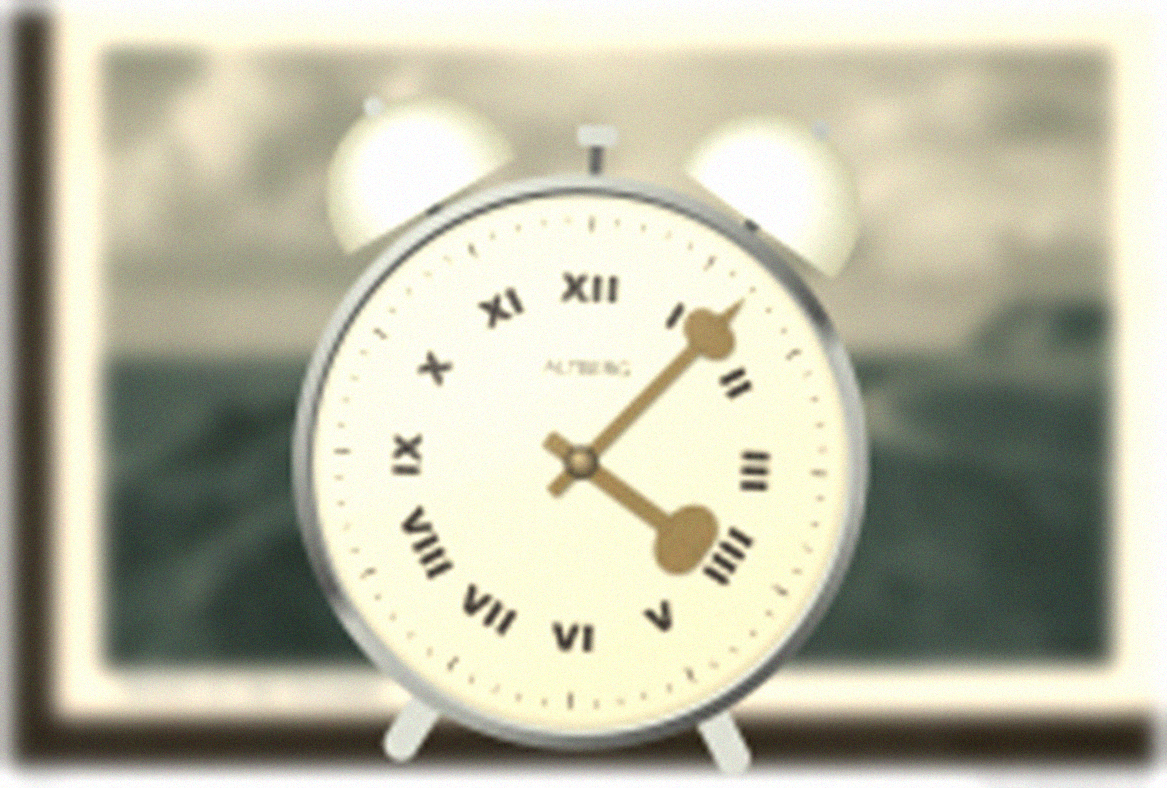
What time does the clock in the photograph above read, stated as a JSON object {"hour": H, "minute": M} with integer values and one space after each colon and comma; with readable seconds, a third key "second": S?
{"hour": 4, "minute": 7}
